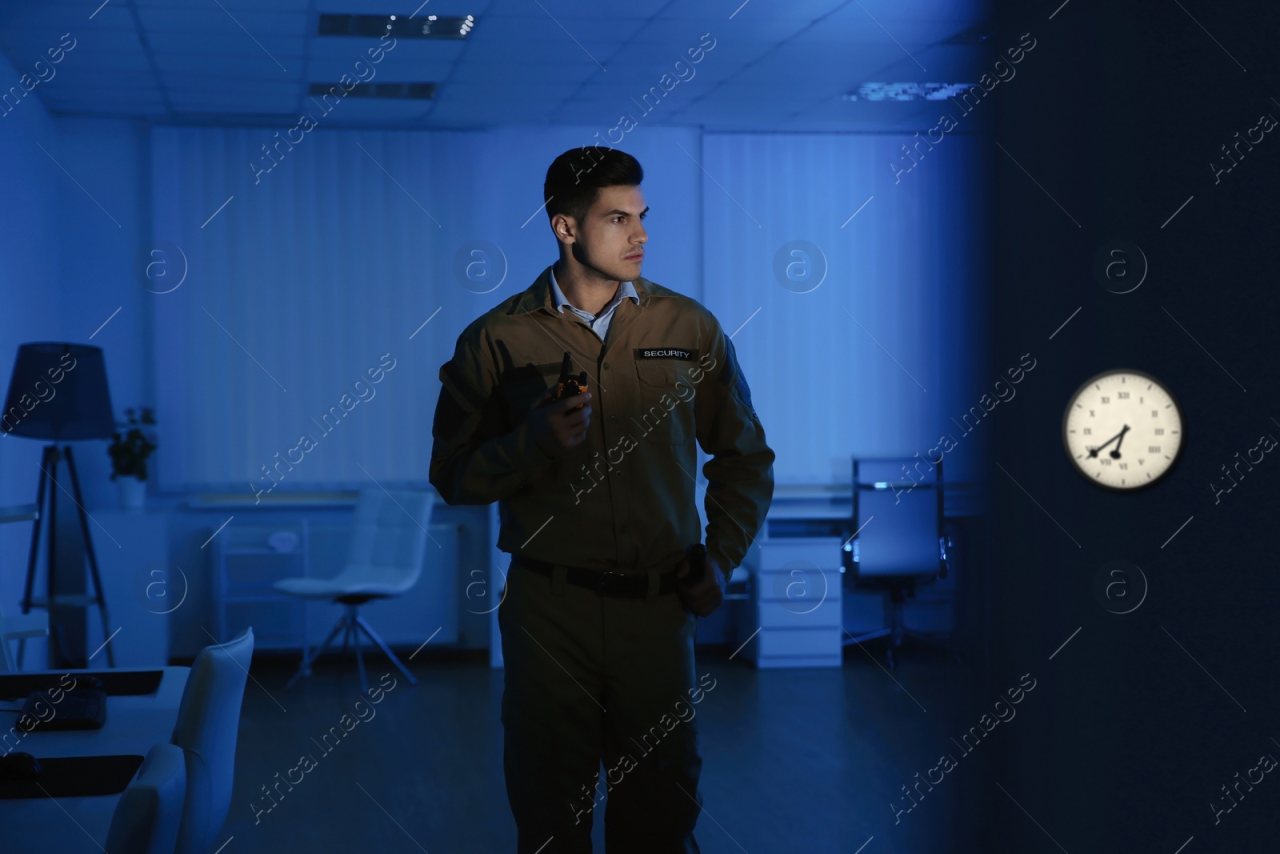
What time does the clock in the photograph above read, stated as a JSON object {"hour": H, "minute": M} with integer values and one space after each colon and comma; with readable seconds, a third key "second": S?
{"hour": 6, "minute": 39}
